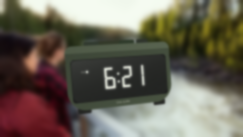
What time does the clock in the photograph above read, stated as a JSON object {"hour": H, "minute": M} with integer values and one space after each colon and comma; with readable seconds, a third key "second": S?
{"hour": 6, "minute": 21}
